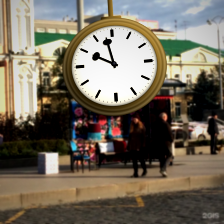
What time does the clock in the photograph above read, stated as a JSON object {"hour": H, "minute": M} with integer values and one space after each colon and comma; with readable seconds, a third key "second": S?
{"hour": 9, "minute": 58}
